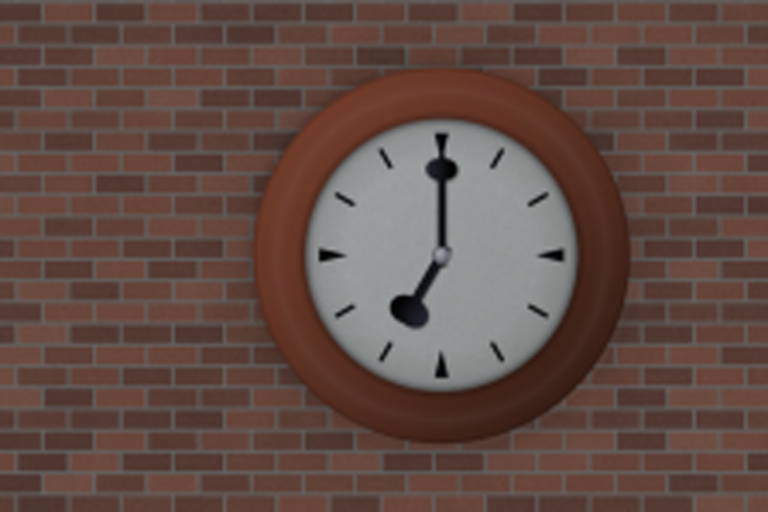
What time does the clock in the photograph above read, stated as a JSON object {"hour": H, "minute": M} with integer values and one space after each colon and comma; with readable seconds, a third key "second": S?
{"hour": 7, "minute": 0}
